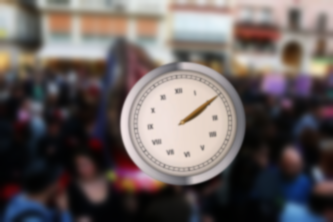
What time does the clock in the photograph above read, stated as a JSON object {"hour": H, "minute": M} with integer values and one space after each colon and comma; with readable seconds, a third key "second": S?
{"hour": 2, "minute": 10}
